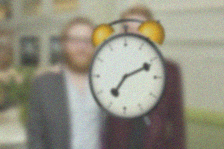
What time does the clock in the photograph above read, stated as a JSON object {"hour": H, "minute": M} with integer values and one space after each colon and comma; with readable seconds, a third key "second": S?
{"hour": 7, "minute": 11}
